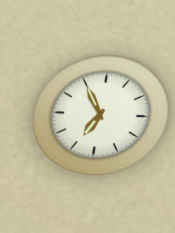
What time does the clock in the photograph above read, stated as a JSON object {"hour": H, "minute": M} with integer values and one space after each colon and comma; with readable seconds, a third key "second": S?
{"hour": 6, "minute": 55}
